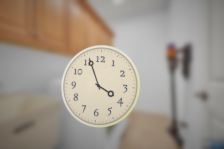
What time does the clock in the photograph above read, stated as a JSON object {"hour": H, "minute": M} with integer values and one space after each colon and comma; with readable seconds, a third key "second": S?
{"hour": 3, "minute": 56}
